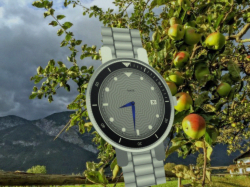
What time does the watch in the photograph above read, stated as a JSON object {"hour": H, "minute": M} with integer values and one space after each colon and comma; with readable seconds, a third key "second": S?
{"hour": 8, "minute": 31}
